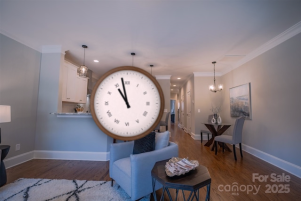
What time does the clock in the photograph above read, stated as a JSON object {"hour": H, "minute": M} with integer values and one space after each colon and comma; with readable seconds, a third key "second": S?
{"hour": 10, "minute": 58}
